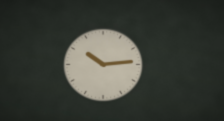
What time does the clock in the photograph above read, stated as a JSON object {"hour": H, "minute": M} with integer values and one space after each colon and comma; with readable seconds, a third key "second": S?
{"hour": 10, "minute": 14}
